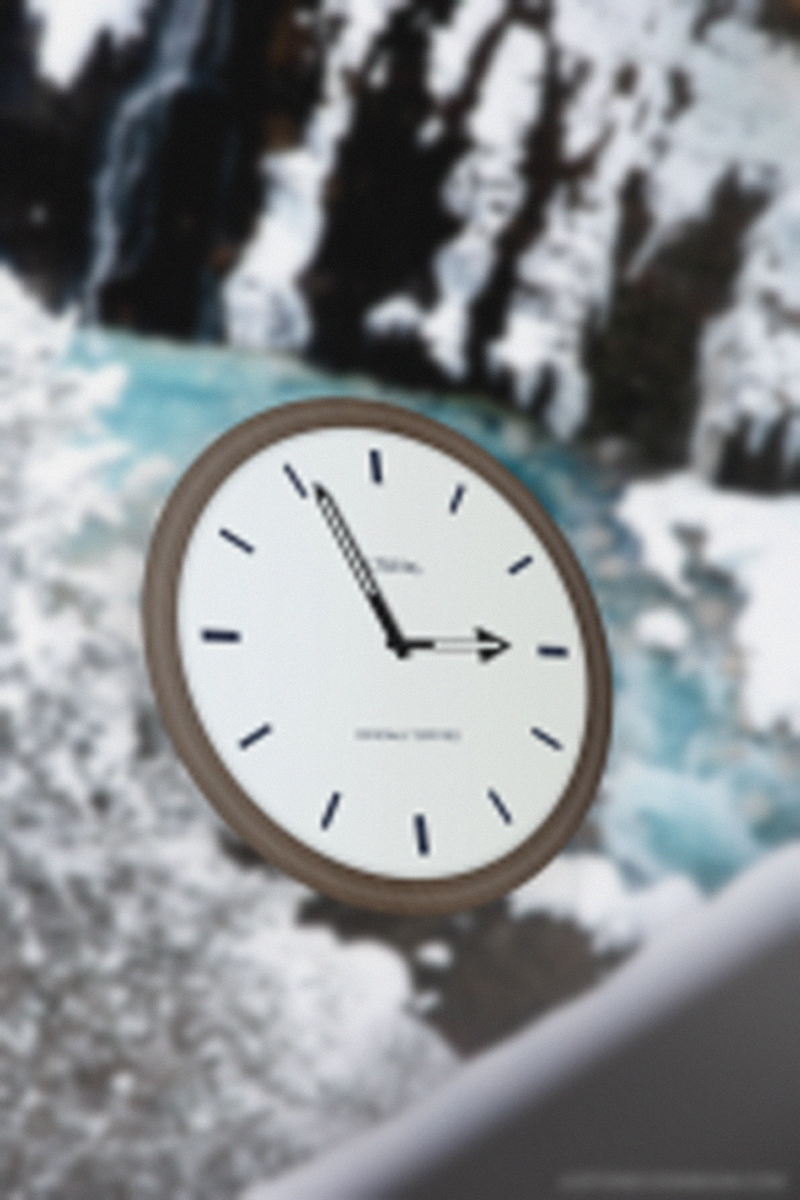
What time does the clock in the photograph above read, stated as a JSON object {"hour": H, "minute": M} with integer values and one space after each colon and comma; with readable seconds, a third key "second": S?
{"hour": 2, "minute": 56}
